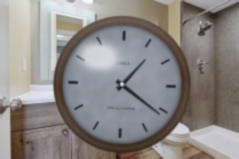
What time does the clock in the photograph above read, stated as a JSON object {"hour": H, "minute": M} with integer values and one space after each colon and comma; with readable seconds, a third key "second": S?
{"hour": 1, "minute": 21}
